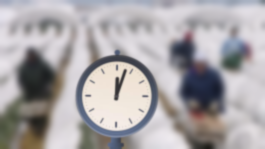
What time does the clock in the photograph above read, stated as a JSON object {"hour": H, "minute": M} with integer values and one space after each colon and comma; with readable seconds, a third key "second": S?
{"hour": 12, "minute": 3}
